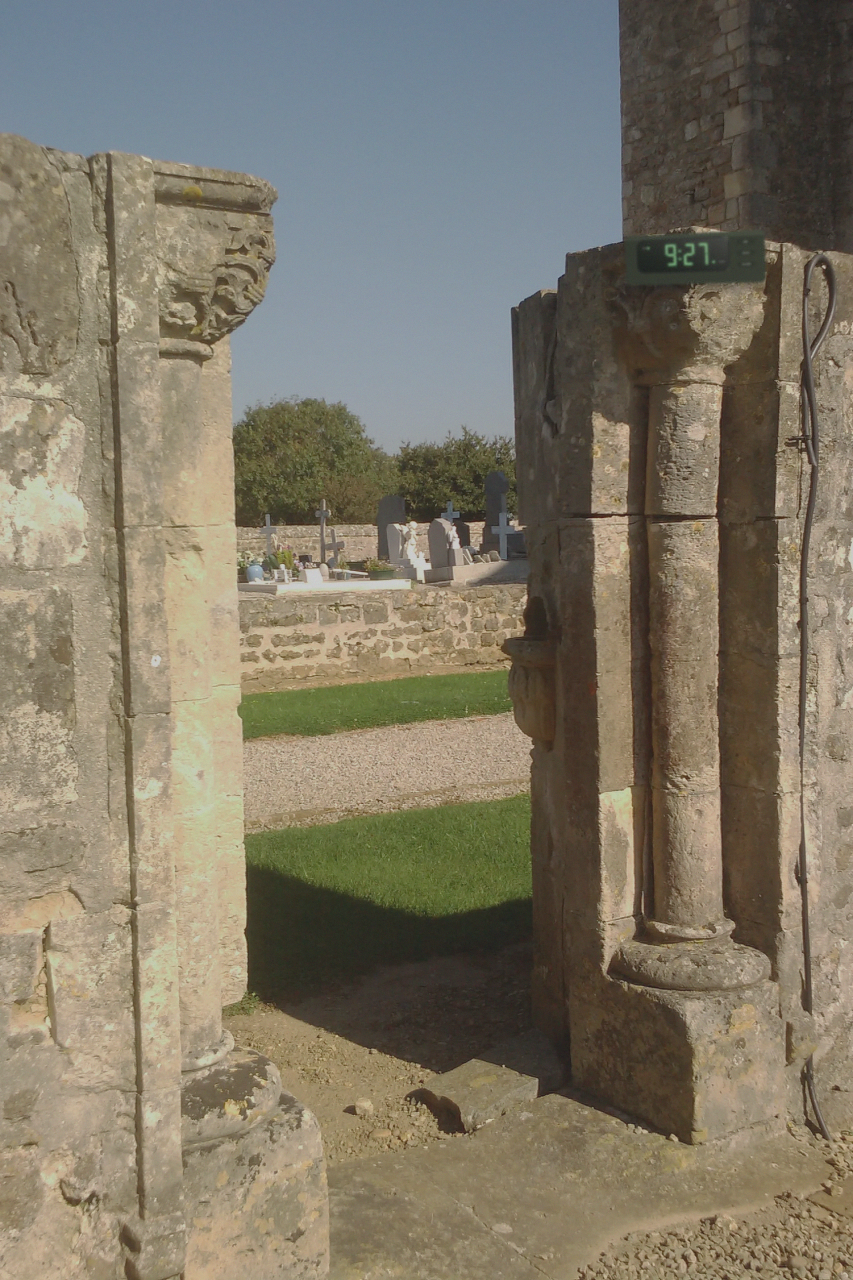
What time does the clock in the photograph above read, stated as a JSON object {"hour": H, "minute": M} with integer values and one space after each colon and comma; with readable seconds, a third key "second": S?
{"hour": 9, "minute": 27}
